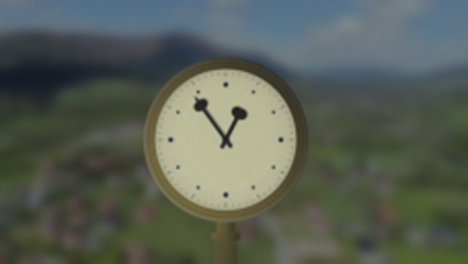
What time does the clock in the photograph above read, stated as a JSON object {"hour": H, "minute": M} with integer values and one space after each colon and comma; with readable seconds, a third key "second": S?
{"hour": 12, "minute": 54}
